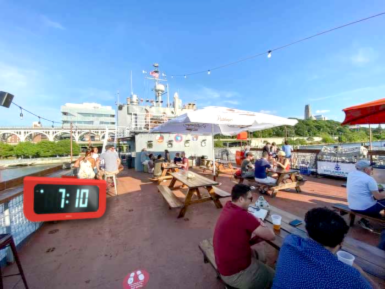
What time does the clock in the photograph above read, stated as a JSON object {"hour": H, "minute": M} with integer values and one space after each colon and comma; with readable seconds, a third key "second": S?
{"hour": 7, "minute": 10}
